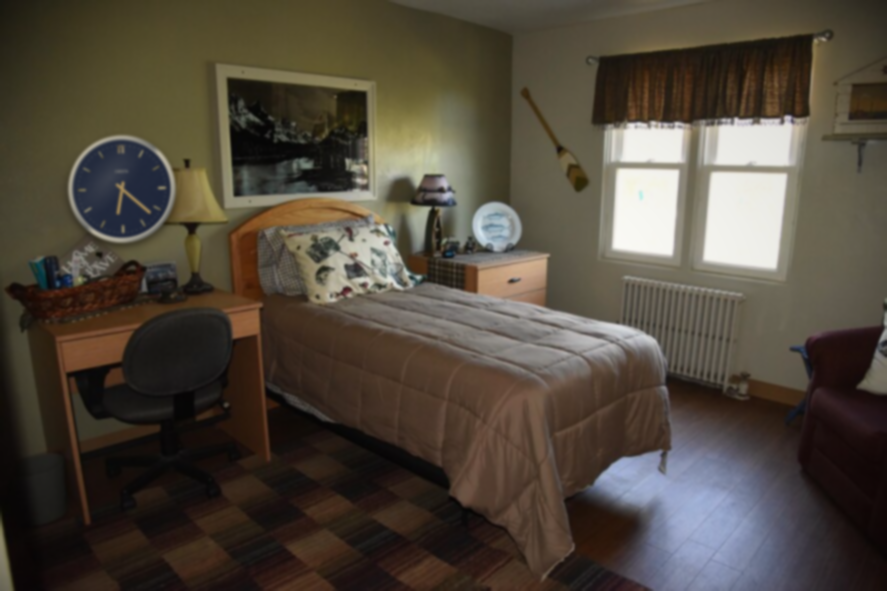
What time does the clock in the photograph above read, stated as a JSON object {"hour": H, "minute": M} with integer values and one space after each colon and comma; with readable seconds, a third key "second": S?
{"hour": 6, "minute": 22}
